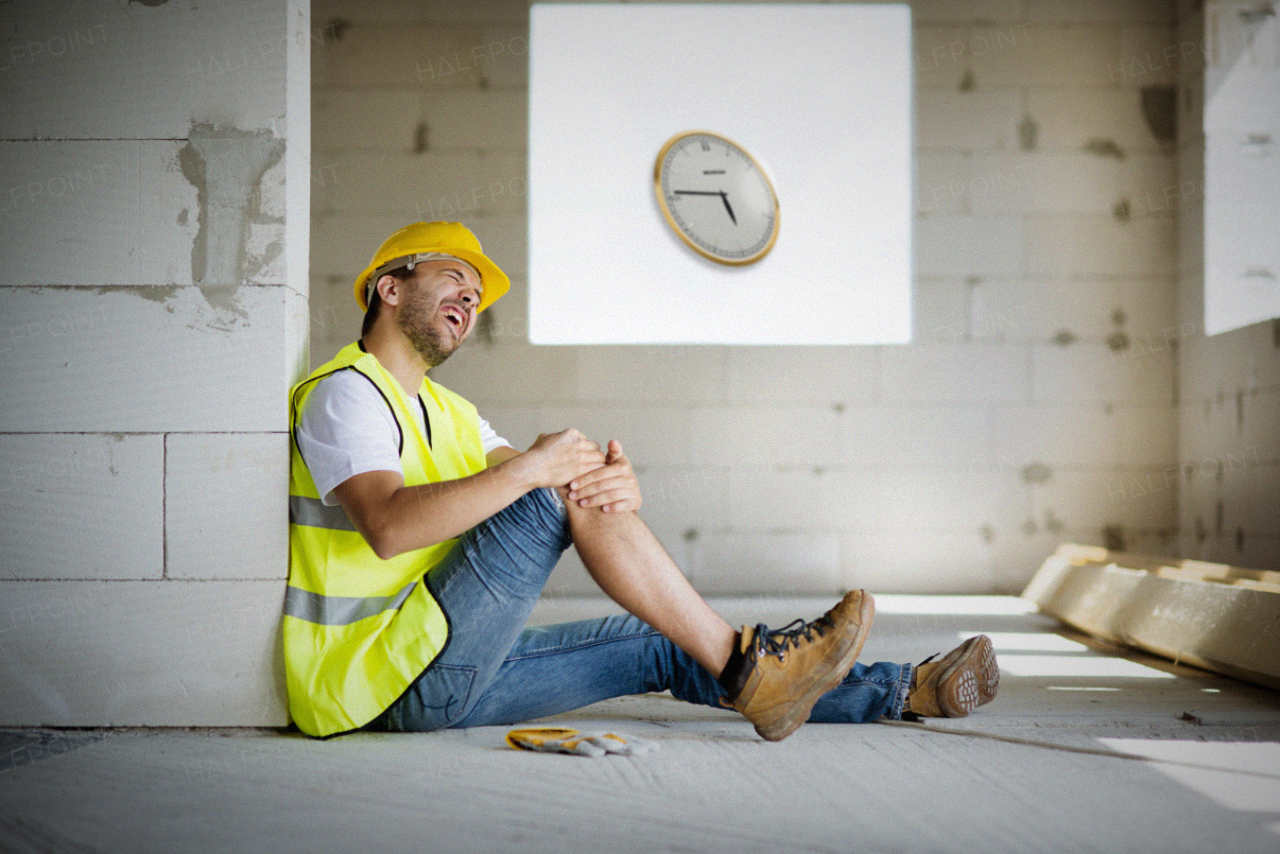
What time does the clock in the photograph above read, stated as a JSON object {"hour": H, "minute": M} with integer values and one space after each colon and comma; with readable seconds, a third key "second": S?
{"hour": 5, "minute": 46}
